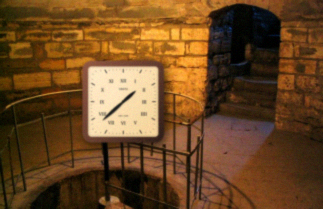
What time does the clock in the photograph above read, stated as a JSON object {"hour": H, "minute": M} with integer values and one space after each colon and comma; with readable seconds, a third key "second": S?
{"hour": 1, "minute": 38}
